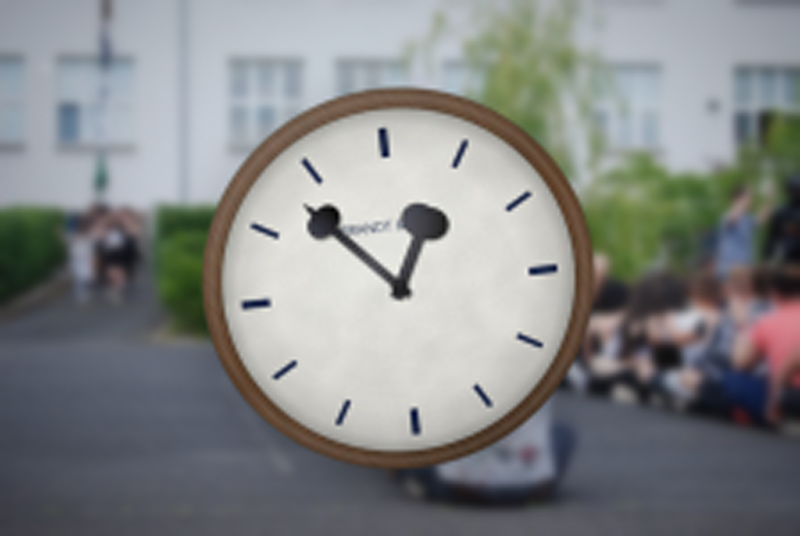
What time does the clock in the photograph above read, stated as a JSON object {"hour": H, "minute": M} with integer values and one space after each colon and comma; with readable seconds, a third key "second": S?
{"hour": 12, "minute": 53}
